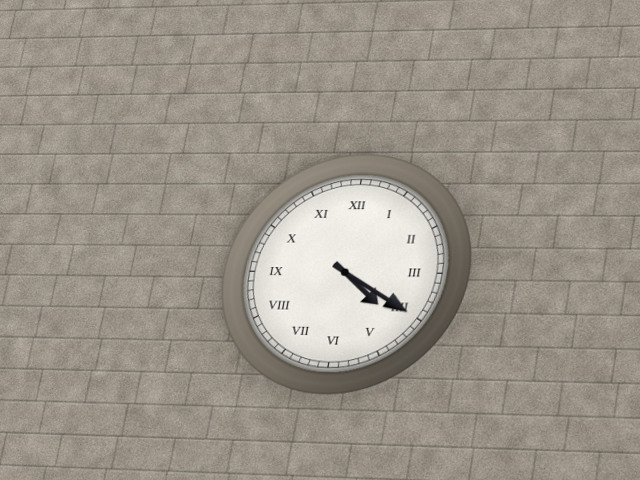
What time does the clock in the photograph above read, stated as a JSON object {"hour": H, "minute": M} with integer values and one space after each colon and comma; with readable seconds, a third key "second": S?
{"hour": 4, "minute": 20}
